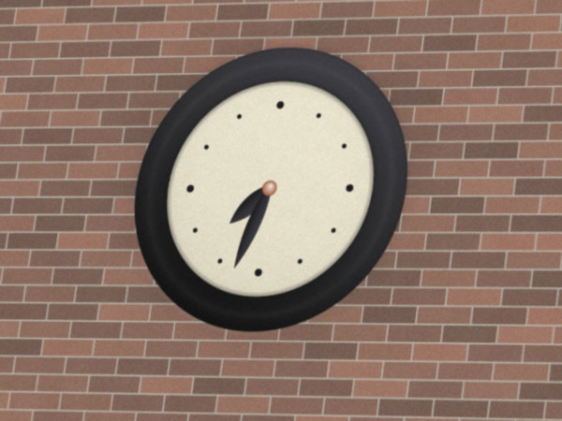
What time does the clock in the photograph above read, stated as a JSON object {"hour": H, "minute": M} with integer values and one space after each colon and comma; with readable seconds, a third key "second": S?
{"hour": 7, "minute": 33}
